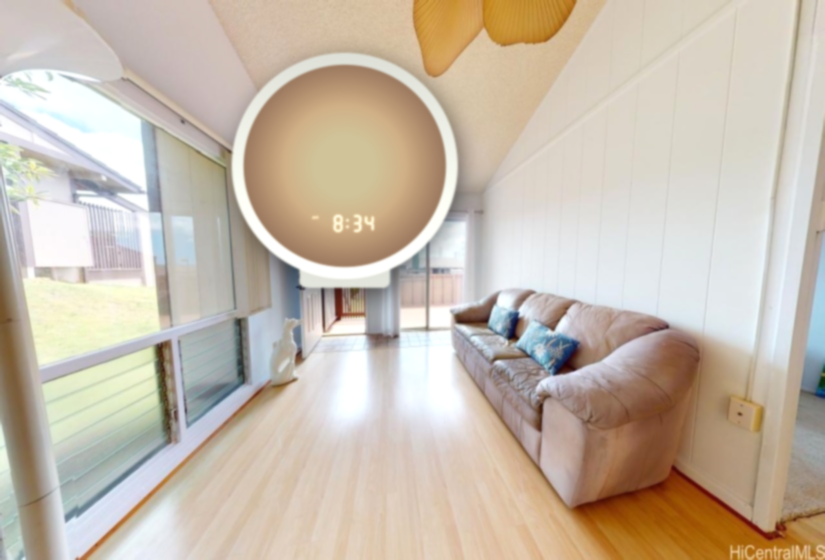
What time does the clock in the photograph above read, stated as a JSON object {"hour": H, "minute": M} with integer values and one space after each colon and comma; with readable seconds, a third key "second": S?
{"hour": 8, "minute": 34}
